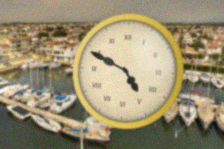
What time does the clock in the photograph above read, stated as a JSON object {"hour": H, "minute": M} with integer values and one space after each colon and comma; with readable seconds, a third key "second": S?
{"hour": 4, "minute": 49}
